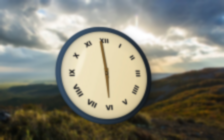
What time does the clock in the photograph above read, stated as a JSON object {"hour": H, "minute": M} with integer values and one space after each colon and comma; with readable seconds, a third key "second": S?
{"hour": 5, "minute": 59}
